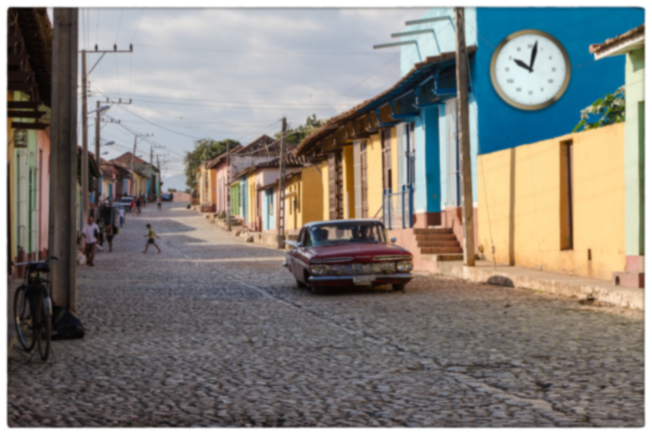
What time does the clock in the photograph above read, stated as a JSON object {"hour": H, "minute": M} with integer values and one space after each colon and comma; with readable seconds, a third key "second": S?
{"hour": 10, "minute": 2}
